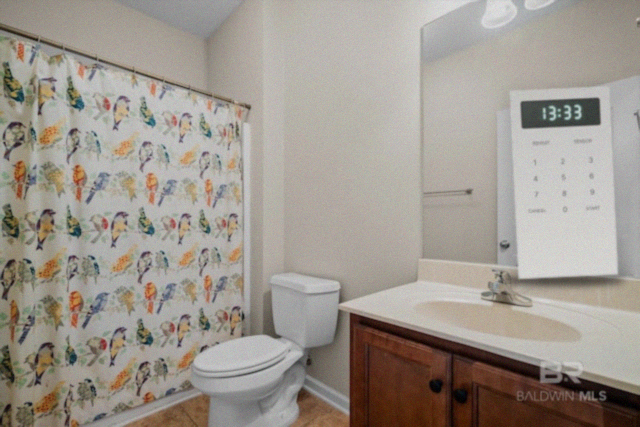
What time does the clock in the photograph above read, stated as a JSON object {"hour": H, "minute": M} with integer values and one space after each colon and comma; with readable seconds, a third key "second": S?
{"hour": 13, "minute": 33}
